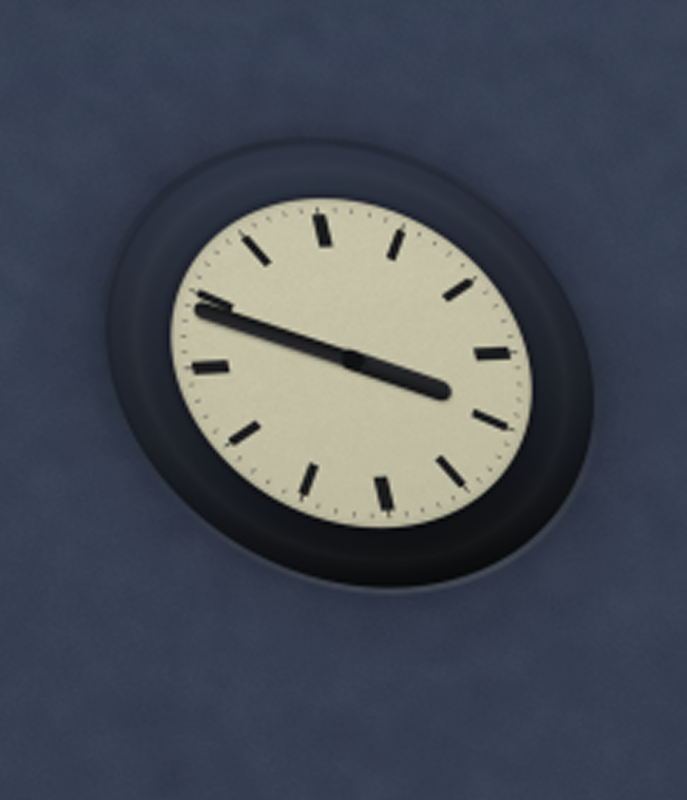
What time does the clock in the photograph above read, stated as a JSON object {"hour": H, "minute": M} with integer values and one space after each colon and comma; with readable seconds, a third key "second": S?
{"hour": 3, "minute": 49}
